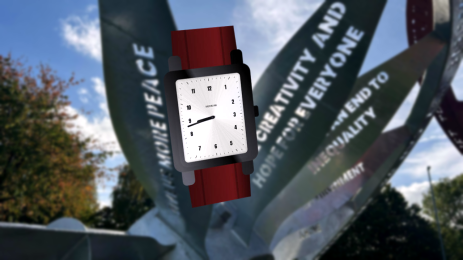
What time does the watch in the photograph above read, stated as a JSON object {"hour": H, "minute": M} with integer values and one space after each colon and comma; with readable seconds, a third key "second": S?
{"hour": 8, "minute": 43}
